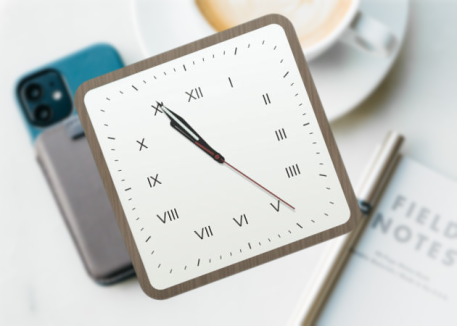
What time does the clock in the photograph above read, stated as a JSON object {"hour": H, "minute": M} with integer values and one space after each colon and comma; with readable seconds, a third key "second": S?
{"hour": 10, "minute": 55, "second": 24}
